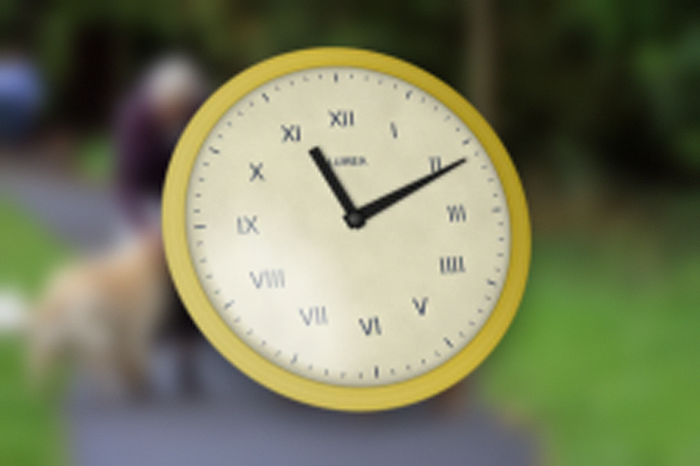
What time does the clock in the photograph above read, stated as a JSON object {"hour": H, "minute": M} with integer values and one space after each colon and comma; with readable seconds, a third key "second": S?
{"hour": 11, "minute": 11}
